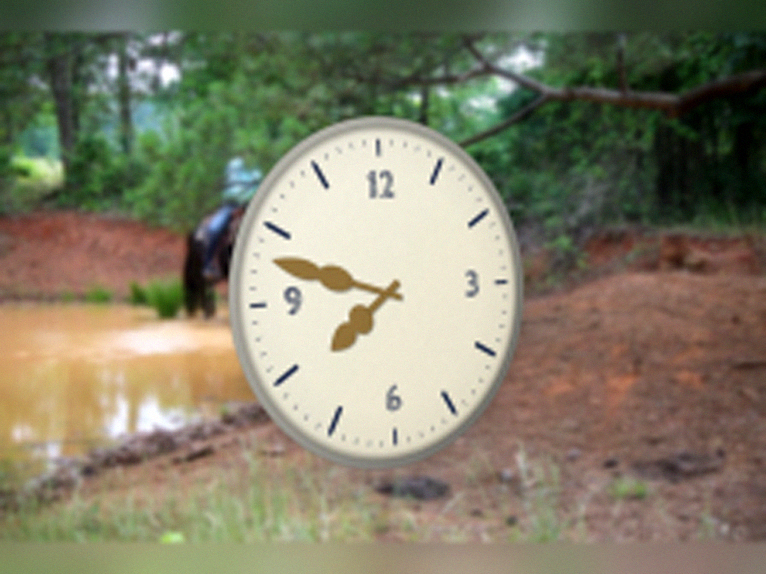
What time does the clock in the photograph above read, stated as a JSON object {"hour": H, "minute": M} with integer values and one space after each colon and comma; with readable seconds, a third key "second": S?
{"hour": 7, "minute": 48}
